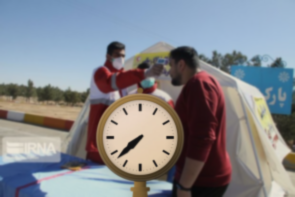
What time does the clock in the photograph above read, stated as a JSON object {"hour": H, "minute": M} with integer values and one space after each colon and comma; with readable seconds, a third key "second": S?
{"hour": 7, "minute": 38}
